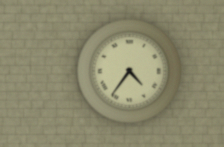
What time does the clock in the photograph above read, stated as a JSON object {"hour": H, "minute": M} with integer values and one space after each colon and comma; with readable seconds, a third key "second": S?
{"hour": 4, "minute": 36}
